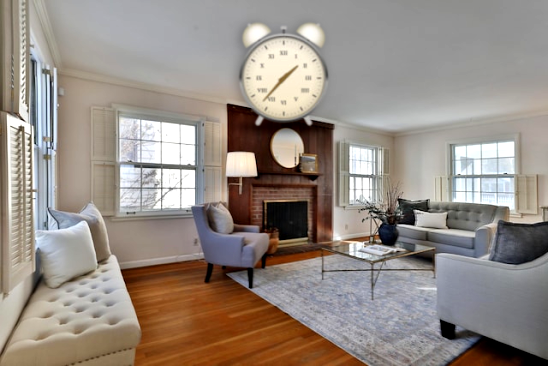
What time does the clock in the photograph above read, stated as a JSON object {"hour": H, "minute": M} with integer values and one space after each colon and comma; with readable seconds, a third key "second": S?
{"hour": 1, "minute": 37}
